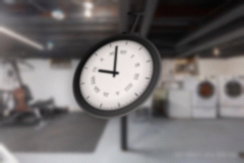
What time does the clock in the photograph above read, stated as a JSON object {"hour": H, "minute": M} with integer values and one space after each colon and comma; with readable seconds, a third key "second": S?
{"hour": 8, "minute": 57}
